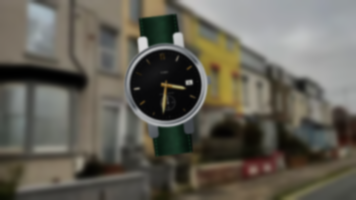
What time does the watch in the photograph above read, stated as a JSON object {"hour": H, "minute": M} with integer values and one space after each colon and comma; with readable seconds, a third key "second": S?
{"hour": 3, "minute": 32}
